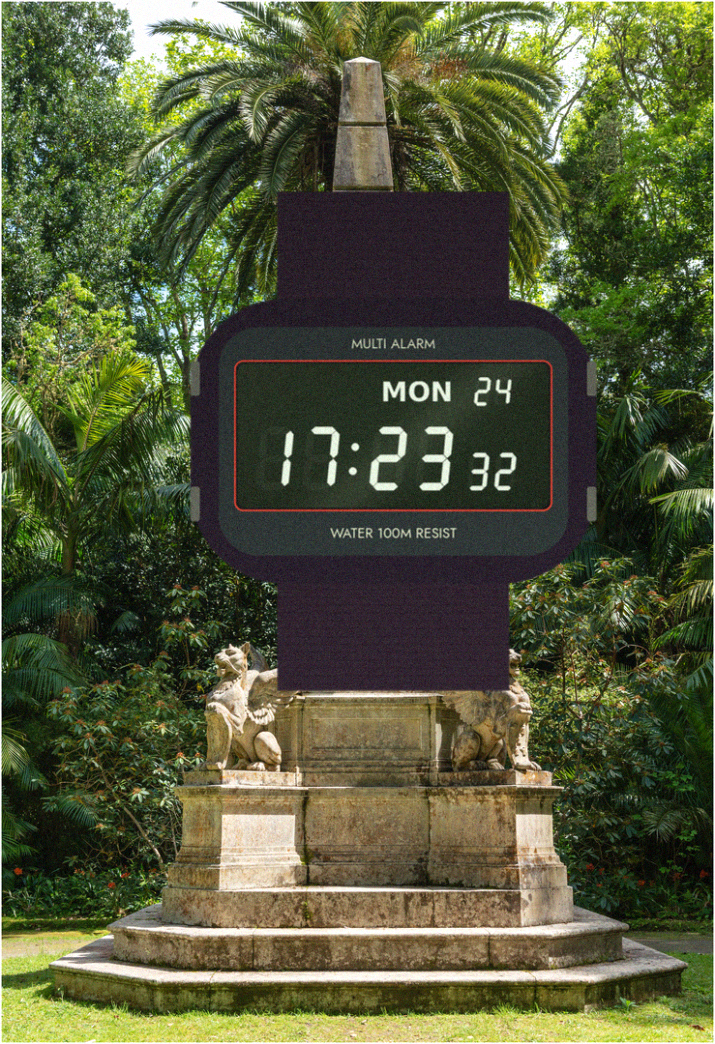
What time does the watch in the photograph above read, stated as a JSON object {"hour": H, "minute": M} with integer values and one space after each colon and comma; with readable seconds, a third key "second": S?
{"hour": 17, "minute": 23, "second": 32}
